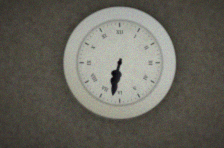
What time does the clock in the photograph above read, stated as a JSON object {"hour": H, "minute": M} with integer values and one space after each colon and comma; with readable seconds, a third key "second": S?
{"hour": 6, "minute": 32}
